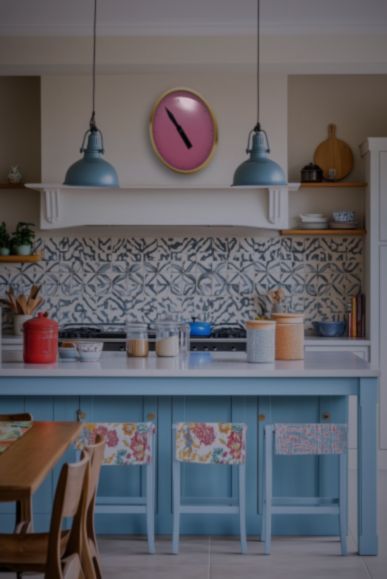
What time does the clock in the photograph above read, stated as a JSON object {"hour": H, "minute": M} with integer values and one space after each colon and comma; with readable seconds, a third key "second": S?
{"hour": 4, "minute": 54}
